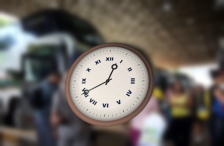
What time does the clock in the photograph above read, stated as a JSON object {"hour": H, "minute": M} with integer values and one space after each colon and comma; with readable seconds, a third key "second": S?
{"hour": 12, "minute": 40}
